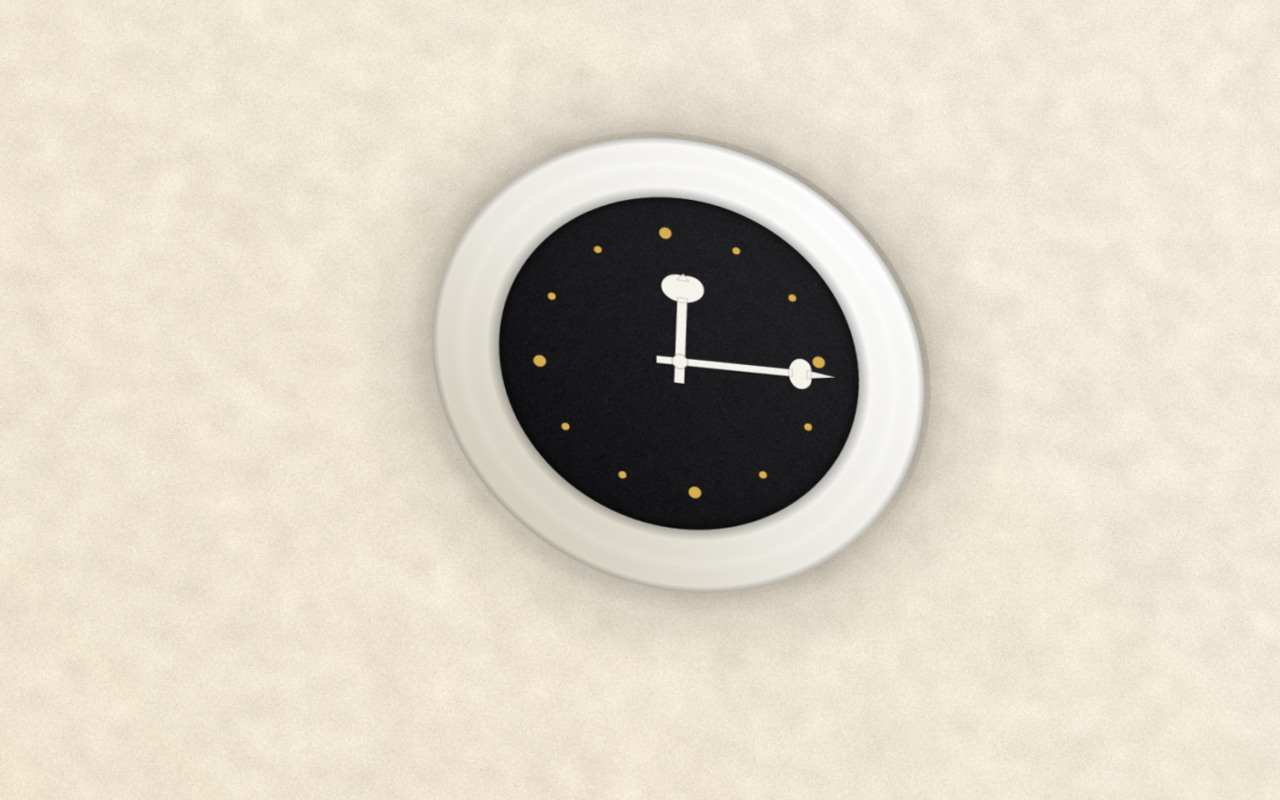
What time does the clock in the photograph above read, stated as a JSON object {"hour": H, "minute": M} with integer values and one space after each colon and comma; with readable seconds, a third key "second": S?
{"hour": 12, "minute": 16}
